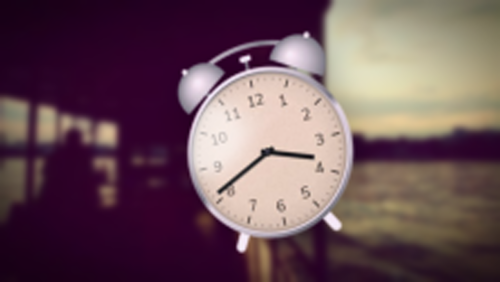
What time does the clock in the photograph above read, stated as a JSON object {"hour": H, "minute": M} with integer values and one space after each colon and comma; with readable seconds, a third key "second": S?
{"hour": 3, "minute": 41}
